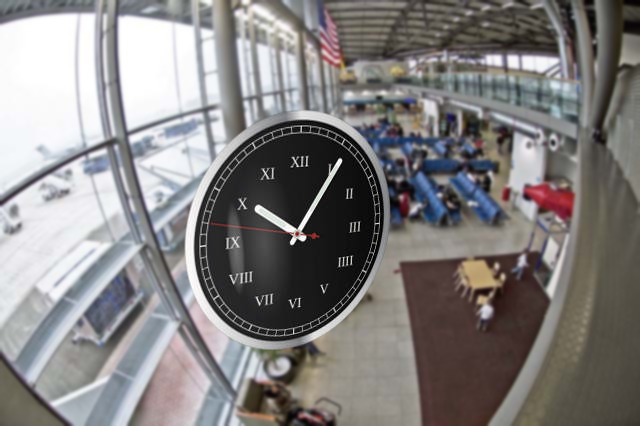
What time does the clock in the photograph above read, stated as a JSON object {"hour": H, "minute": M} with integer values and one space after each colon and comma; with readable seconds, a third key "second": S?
{"hour": 10, "minute": 5, "second": 47}
